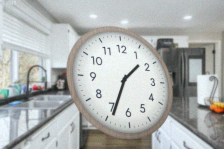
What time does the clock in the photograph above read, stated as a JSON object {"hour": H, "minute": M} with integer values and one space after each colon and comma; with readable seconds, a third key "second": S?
{"hour": 1, "minute": 34}
